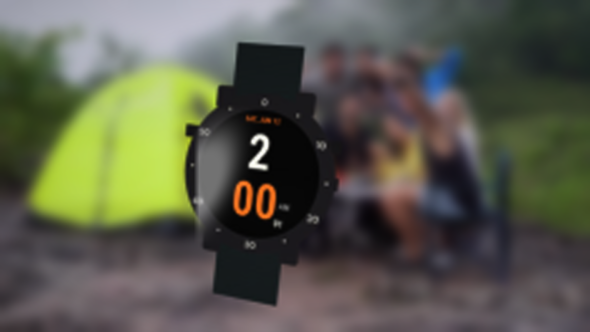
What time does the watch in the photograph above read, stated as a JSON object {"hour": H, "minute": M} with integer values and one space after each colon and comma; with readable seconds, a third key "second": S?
{"hour": 2, "minute": 0}
